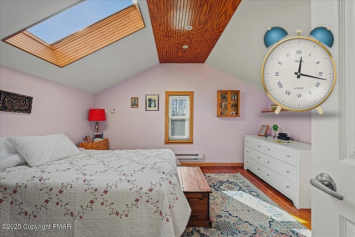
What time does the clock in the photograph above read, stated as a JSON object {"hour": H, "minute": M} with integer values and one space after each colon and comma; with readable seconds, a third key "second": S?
{"hour": 12, "minute": 17}
